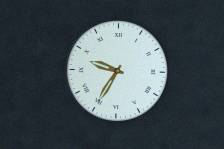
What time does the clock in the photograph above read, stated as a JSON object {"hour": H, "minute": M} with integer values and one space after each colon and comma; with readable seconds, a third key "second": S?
{"hour": 9, "minute": 35}
